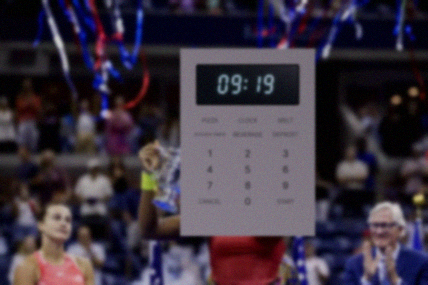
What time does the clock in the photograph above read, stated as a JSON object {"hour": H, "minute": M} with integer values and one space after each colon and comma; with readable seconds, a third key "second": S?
{"hour": 9, "minute": 19}
